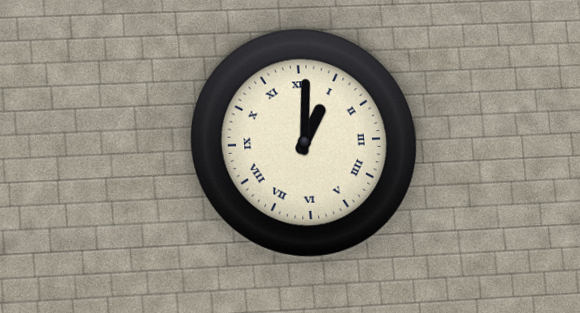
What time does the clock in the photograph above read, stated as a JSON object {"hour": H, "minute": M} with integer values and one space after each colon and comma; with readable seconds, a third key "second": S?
{"hour": 1, "minute": 1}
